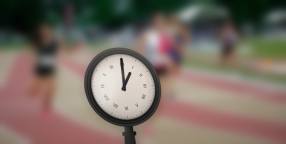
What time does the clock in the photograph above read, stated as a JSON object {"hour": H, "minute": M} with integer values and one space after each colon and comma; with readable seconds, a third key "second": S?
{"hour": 1, "minute": 0}
